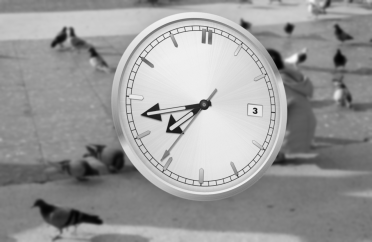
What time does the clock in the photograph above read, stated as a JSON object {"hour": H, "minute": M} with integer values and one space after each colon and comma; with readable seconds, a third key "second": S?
{"hour": 7, "minute": 42, "second": 36}
